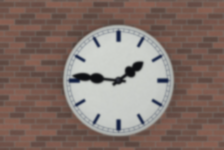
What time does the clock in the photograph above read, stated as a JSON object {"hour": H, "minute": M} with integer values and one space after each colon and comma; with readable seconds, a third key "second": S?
{"hour": 1, "minute": 46}
